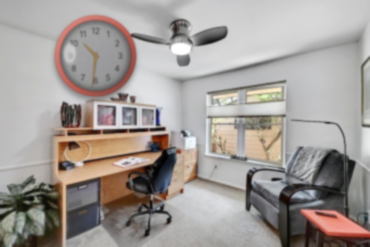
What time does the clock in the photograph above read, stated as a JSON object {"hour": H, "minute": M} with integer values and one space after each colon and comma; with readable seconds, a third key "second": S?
{"hour": 10, "minute": 31}
